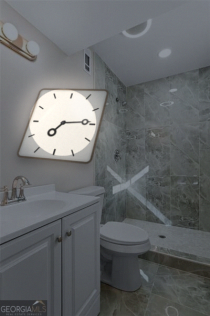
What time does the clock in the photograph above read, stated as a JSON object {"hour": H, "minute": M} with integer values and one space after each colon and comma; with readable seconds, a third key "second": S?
{"hour": 7, "minute": 14}
